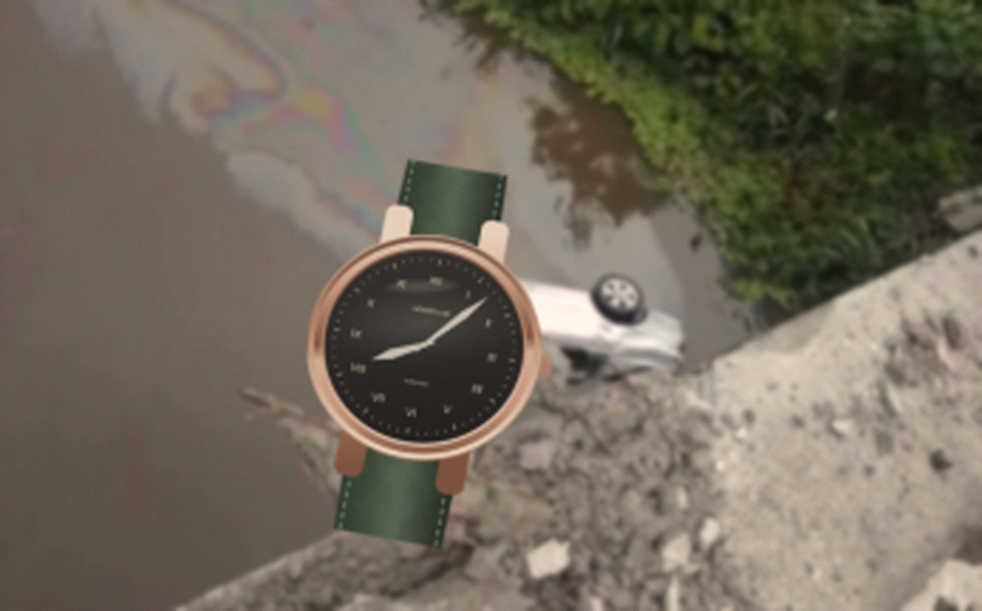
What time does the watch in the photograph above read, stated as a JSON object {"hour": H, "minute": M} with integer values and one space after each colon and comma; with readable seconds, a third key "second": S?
{"hour": 8, "minute": 7}
